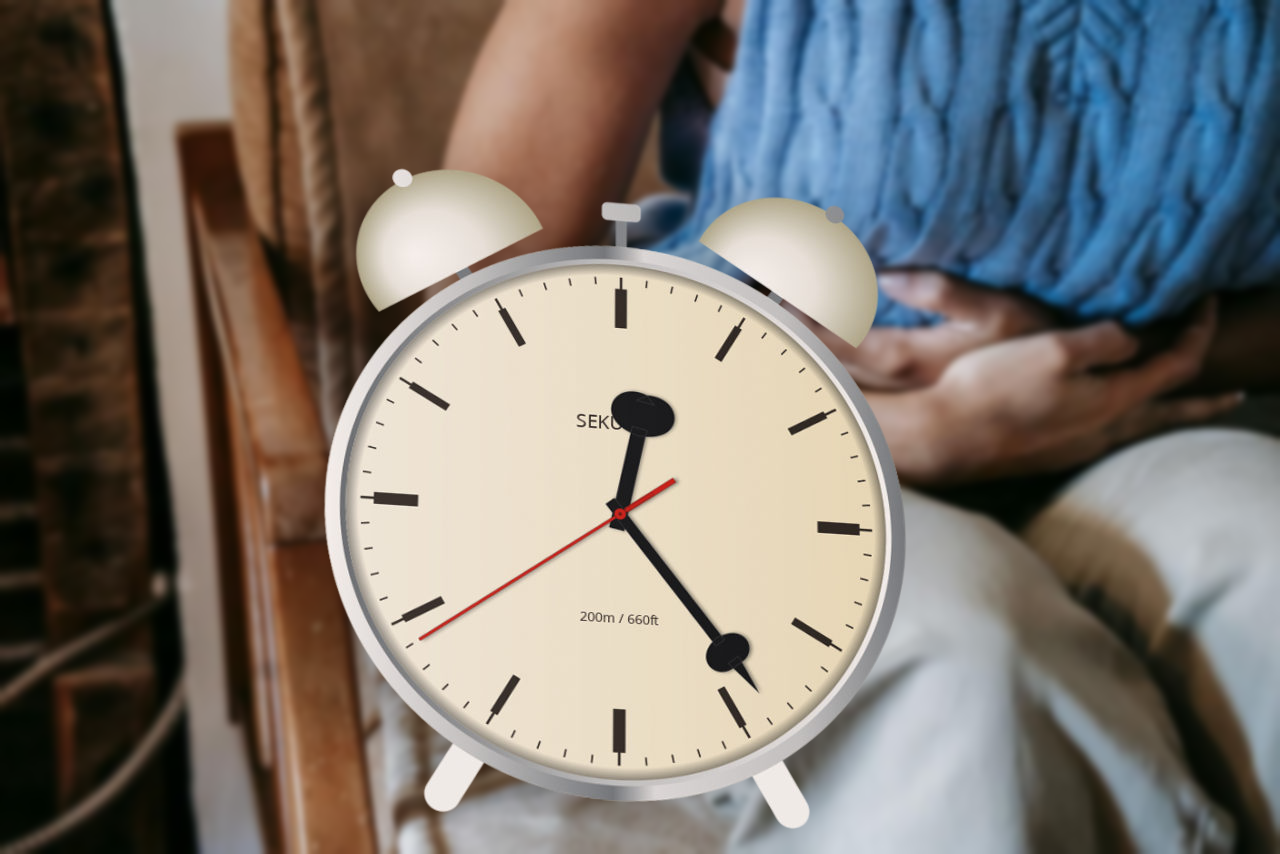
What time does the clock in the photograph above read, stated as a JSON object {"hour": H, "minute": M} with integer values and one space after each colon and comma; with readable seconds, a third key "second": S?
{"hour": 12, "minute": 23, "second": 39}
